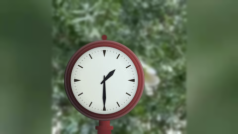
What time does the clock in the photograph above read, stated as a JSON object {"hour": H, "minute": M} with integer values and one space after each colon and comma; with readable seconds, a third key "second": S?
{"hour": 1, "minute": 30}
